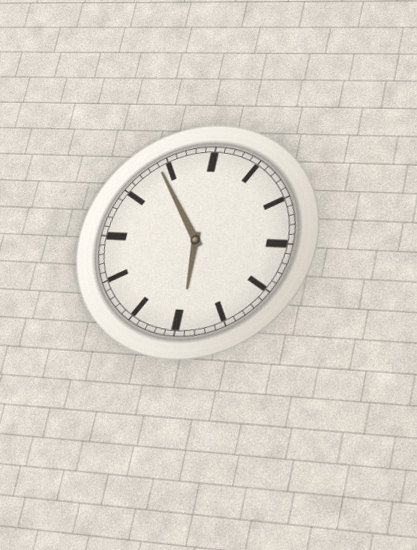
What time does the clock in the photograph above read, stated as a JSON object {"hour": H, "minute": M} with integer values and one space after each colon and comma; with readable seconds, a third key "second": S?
{"hour": 5, "minute": 54}
